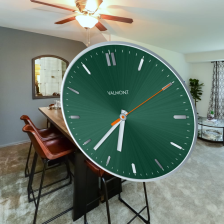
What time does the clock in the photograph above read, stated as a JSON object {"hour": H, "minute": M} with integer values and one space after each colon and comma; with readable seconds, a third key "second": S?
{"hour": 6, "minute": 38, "second": 10}
